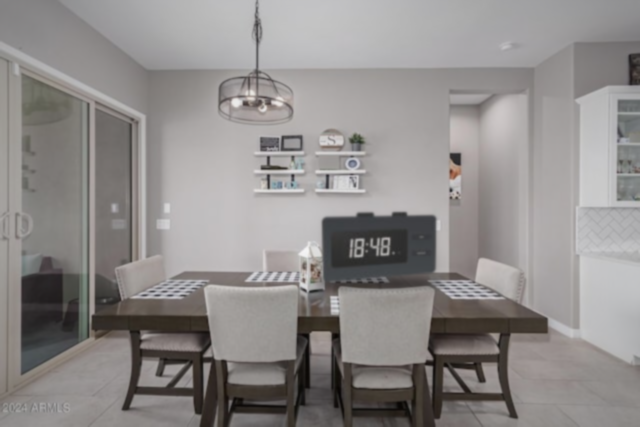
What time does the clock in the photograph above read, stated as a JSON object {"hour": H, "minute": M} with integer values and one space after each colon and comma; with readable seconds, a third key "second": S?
{"hour": 18, "minute": 48}
